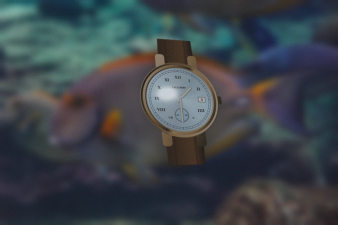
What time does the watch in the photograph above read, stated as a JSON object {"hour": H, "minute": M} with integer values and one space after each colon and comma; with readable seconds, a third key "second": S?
{"hour": 1, "minute": 30}
